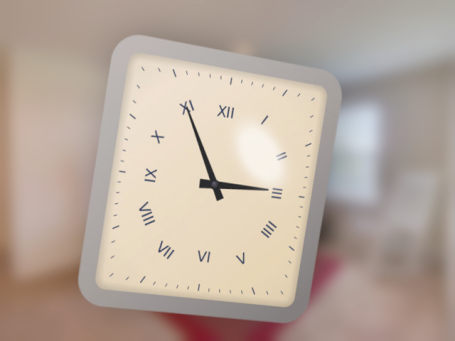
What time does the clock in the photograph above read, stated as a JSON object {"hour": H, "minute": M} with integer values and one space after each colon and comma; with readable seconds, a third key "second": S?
{"hour": 2, "minute": 55}
